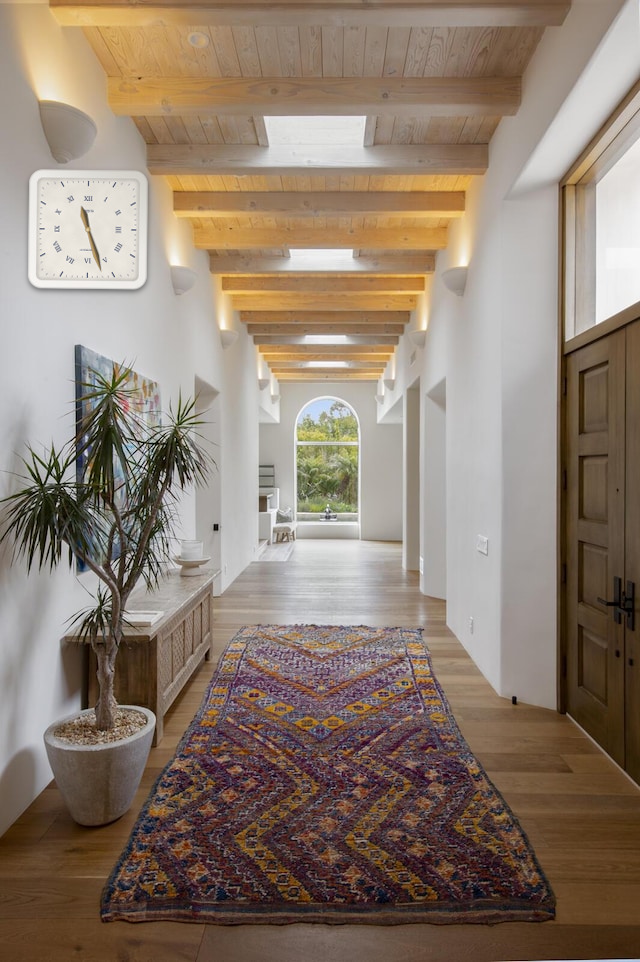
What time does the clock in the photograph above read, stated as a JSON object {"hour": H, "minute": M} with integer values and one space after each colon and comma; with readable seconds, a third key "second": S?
{"hour": 11, "minute": 27}
